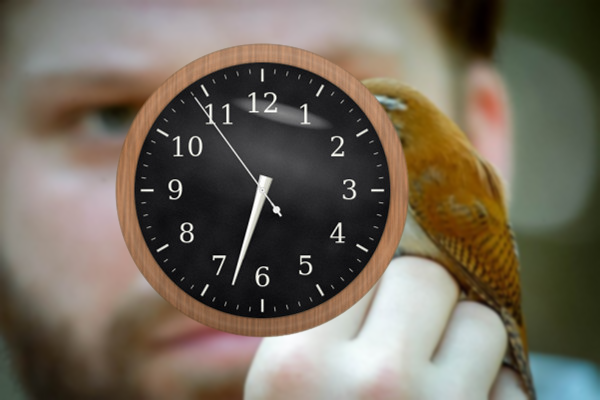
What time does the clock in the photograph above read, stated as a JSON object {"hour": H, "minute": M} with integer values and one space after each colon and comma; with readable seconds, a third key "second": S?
{"hour": 6, "minute": 32, "second": 54}
